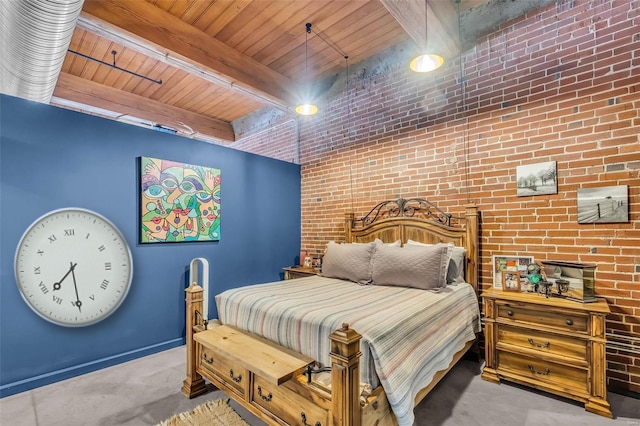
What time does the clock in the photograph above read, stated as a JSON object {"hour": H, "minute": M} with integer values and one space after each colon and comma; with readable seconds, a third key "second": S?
{"hour": 7, "minute": 29}
